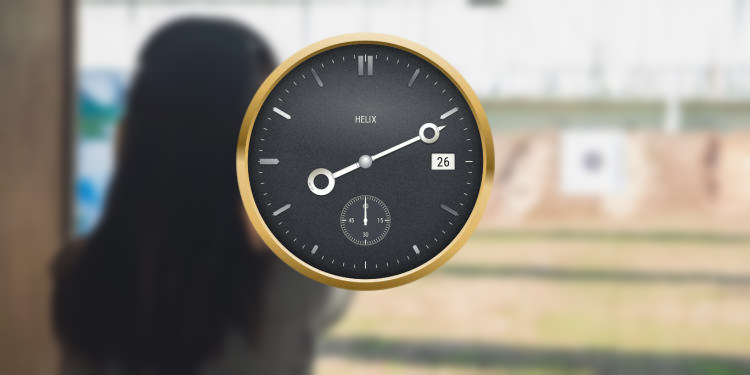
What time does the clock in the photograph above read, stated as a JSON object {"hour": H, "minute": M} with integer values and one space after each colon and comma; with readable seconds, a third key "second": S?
{"hour": 8, "minute": 11}
